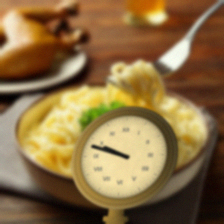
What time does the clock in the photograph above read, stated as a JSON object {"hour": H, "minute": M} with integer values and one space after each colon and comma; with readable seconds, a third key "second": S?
{"hour": 9, "minute": 48}
